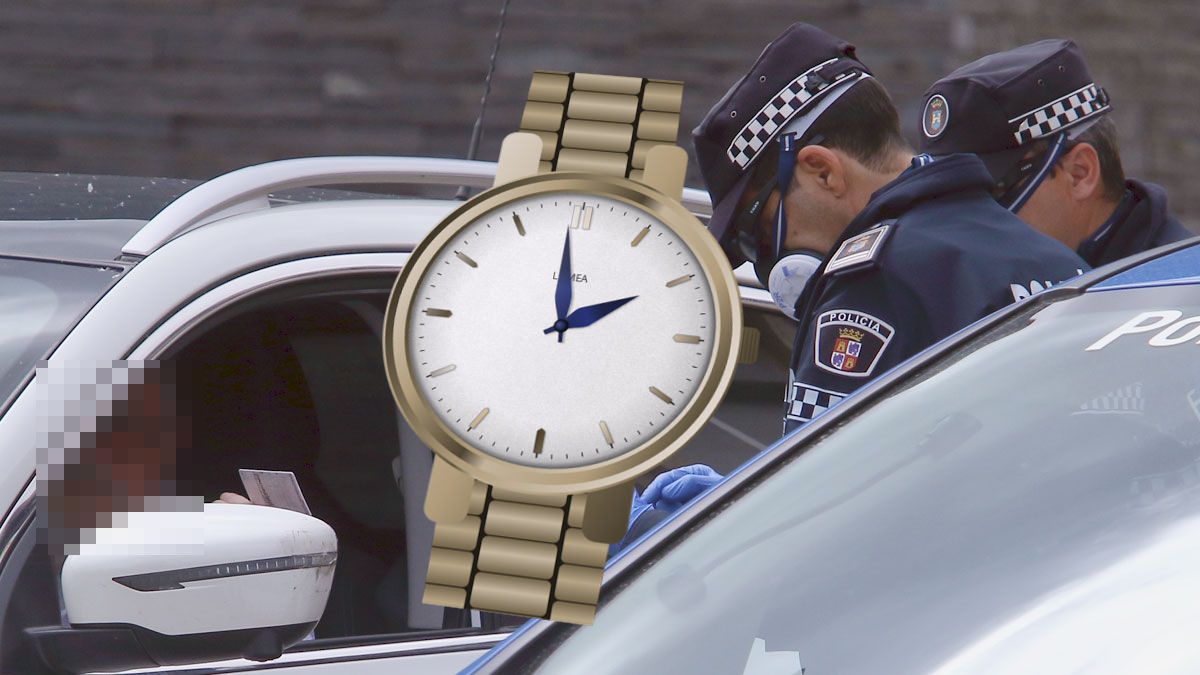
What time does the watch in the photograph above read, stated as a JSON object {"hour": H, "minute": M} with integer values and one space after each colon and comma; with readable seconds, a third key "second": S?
{"hour": 1, "minute": 59}
